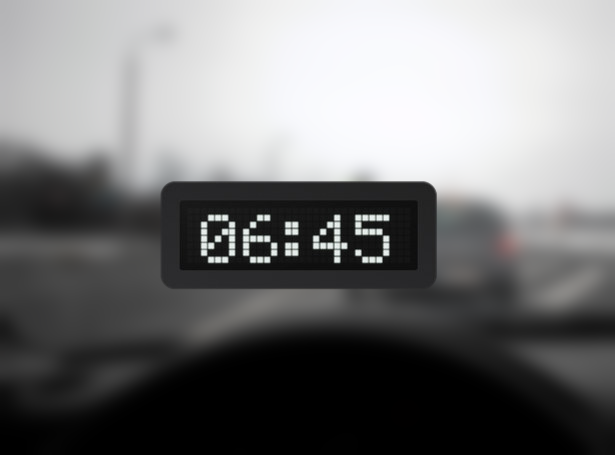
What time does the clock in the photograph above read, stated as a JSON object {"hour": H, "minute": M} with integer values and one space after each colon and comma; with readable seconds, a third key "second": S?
{"hour": 6, "minute": 45}
